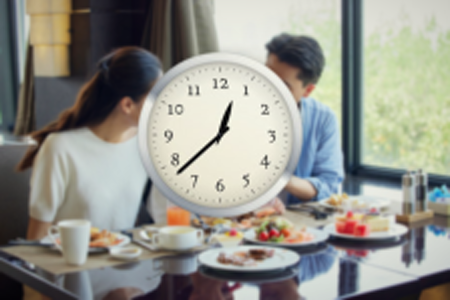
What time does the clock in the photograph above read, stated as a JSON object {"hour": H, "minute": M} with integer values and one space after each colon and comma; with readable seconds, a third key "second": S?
{"hour": 12, "minute": 38}
